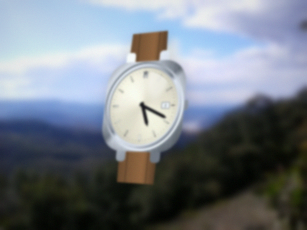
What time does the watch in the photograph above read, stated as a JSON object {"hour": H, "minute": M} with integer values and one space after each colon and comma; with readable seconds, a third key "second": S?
{"hour": 5, "minute": 19}
